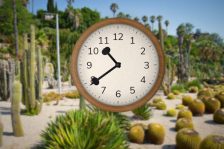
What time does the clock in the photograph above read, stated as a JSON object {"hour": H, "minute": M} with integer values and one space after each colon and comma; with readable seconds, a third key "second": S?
{"hour": 10, "minute": 39}
